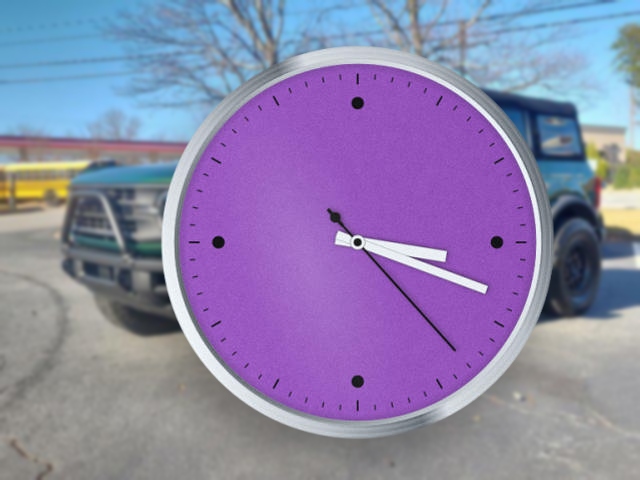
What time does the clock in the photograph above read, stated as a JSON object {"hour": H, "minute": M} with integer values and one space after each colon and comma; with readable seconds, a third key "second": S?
{"hour": 3, "minute": 18, "second": 23}
